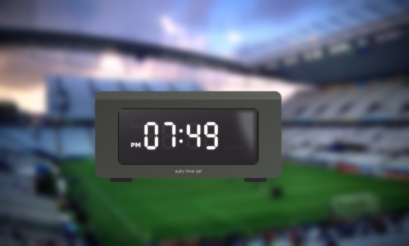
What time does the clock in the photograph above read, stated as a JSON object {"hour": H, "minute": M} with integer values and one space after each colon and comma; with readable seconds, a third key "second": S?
{"hour": 7, "minute": 49}
